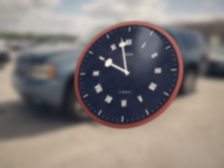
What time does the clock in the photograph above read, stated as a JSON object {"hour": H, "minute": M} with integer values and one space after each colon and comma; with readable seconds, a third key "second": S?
{"hour": 9, "minute": 58}
